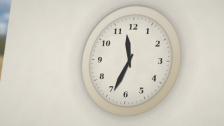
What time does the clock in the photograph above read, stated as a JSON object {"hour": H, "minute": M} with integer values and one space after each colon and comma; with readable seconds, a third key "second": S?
{"hour": 11, "minute": 34}
